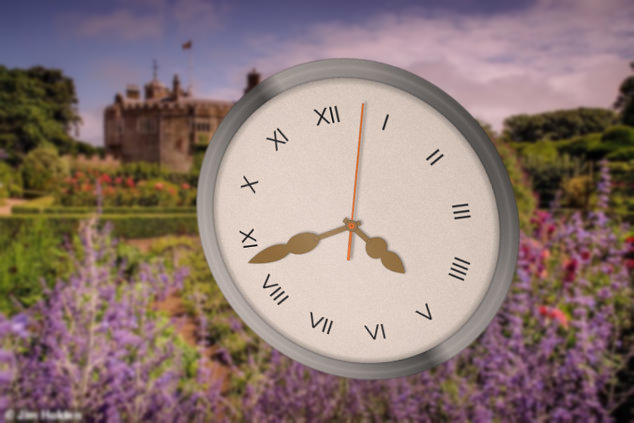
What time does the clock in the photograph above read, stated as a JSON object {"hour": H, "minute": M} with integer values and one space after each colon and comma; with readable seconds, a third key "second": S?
{"hour": 4, "minute": 43, "second": 3}
